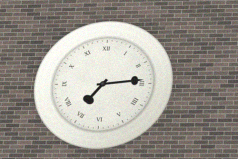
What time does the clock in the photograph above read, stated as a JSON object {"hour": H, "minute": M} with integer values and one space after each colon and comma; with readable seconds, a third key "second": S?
{"hour": 7, "minute": 14}
